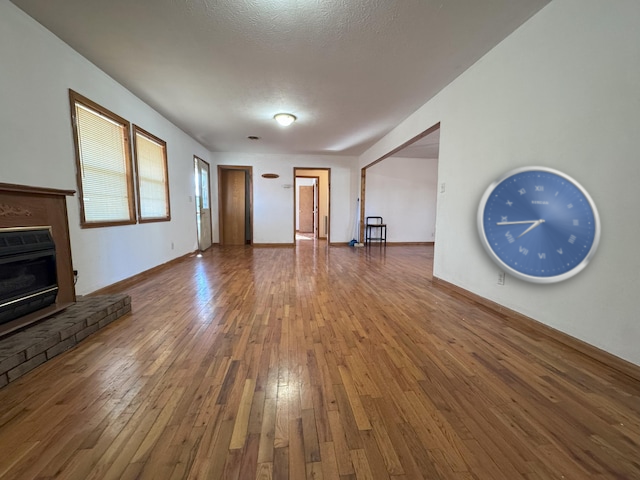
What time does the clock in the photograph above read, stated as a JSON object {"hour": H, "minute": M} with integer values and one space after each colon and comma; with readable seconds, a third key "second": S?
{"hour": 7, "minute": 44}
